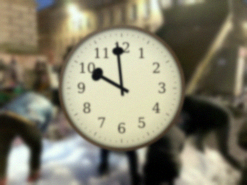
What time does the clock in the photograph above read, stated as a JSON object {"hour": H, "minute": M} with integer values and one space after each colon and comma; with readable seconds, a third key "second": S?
{"hour": 9, "minute": 59}
